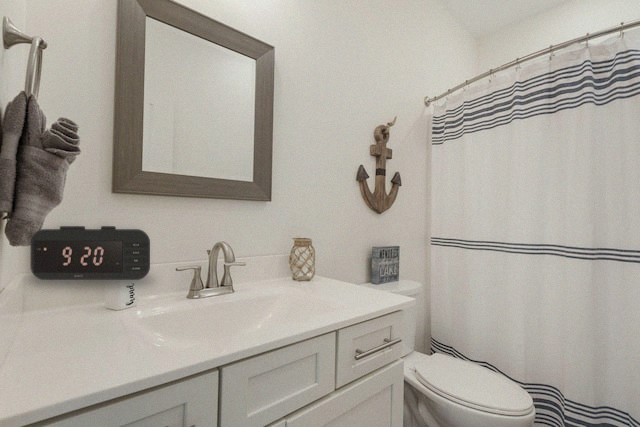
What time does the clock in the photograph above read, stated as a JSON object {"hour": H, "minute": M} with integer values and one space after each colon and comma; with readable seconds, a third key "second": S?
{"hour": 9, "minute": 20}
